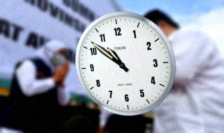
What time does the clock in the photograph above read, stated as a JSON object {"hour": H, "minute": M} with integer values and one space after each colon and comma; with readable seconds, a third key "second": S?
{"hour": 10, "minute": 52}
